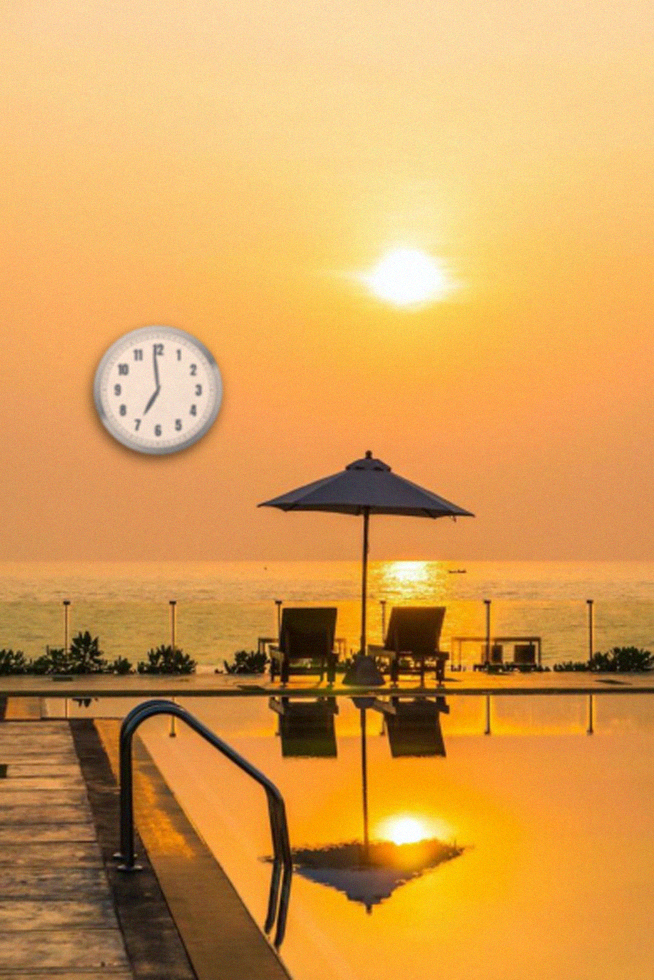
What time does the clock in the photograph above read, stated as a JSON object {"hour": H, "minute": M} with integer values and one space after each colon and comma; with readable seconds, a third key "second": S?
{"hour": 6, "minute": 59}
